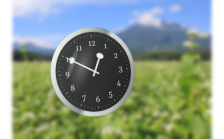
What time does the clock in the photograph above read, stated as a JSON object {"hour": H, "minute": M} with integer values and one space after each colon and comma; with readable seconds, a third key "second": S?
{"hour": 12, "minute": 50}
